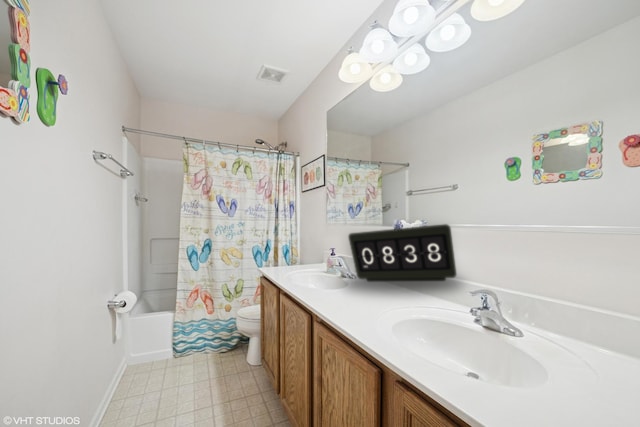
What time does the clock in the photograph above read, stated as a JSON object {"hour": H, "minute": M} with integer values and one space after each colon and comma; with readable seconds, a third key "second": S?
{"hour": 8, "minute": 38}
